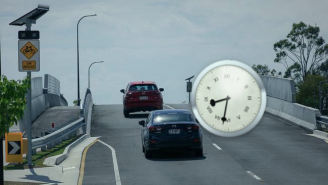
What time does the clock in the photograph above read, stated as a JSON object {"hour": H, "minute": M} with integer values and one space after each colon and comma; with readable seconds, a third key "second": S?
{"hour": 8, "minute": 32}
